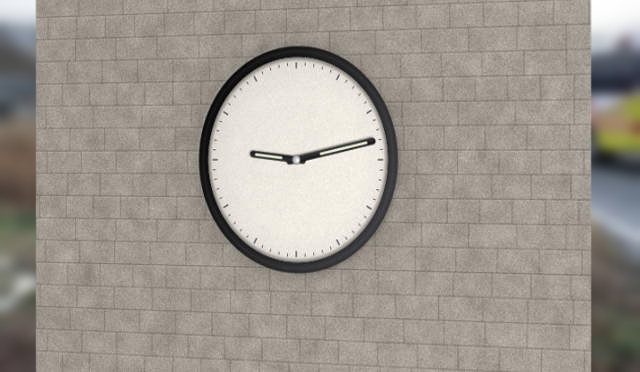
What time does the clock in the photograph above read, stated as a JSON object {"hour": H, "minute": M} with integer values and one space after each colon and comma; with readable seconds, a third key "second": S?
{"hour": 9, "minute": 13}
